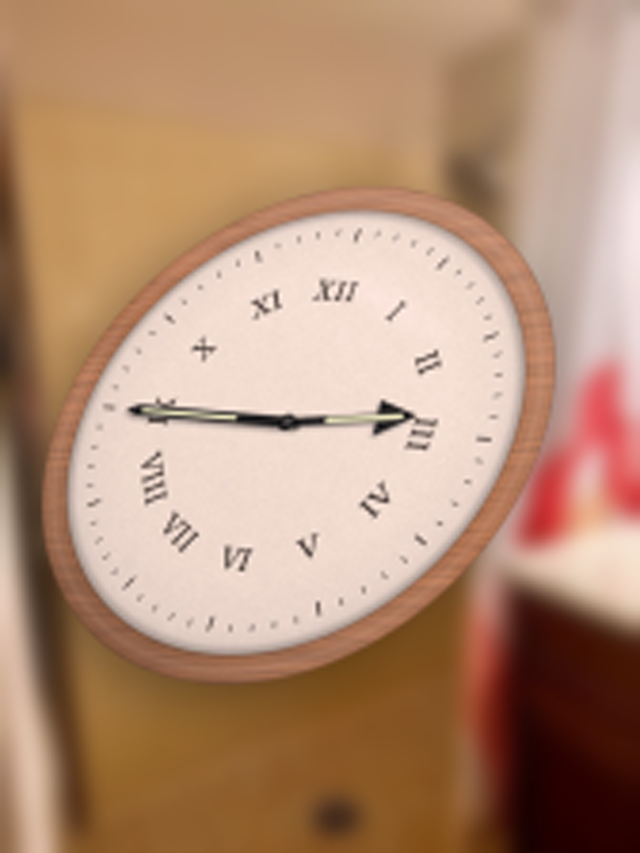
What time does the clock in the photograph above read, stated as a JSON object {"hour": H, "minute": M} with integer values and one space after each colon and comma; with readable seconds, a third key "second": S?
{"hour": 2, "minute": 45}
